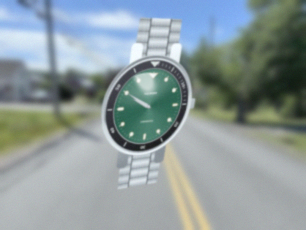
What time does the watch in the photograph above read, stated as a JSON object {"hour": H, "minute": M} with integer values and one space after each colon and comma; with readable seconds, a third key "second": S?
{"hour": 9, "minute": 50}
